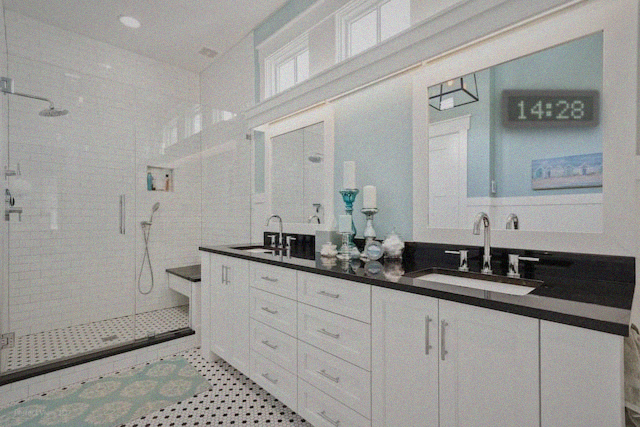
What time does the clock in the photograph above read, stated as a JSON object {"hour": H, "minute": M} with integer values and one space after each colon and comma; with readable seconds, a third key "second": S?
{"hour": 14, "minute": 28}
